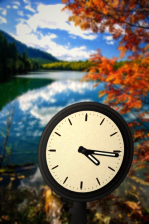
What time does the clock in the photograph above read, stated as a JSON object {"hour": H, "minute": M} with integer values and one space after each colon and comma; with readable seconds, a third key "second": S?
{"hour": 4, "minute": 16}
